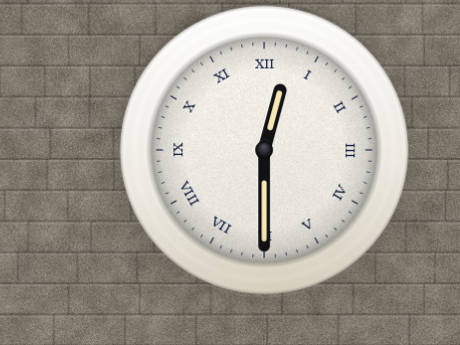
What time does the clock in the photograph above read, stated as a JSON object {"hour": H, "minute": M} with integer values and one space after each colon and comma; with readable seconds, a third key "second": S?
{"hour": 12, "minute": 30}
